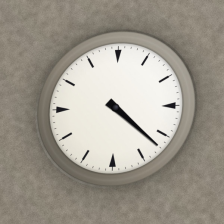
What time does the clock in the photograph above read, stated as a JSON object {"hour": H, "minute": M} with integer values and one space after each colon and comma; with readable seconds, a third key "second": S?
{"hour": 4, "minute": 22}
